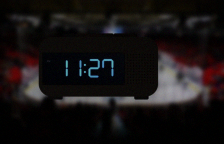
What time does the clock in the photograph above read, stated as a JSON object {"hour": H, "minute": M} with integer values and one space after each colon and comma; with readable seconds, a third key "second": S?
{"hour": 11, "minute": 27}
